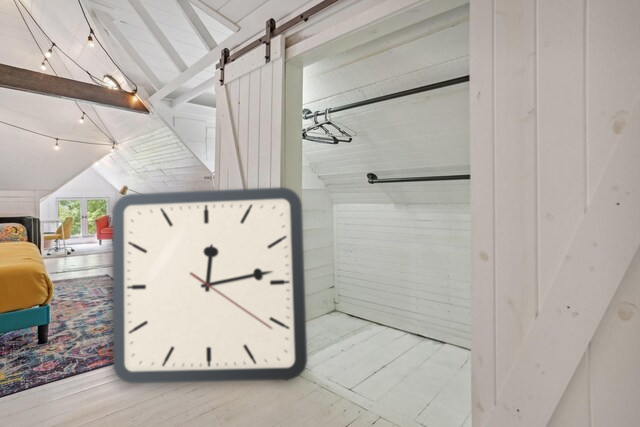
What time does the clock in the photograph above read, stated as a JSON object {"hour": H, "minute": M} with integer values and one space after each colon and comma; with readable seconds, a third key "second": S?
{"hour": 12, "minute": 13, "second": 21}
